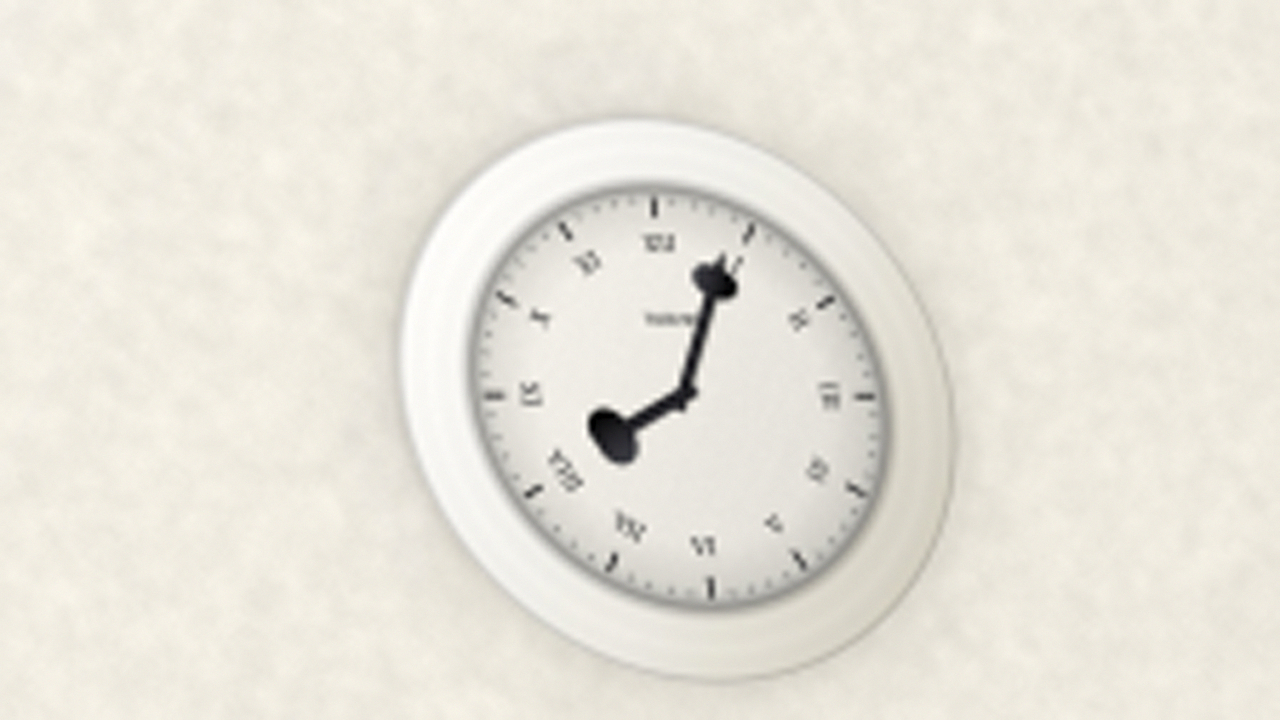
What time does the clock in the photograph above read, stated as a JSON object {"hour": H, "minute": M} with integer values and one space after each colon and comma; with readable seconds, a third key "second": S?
{"hour": 8, "minute": 4}
